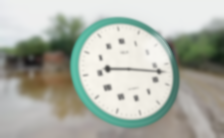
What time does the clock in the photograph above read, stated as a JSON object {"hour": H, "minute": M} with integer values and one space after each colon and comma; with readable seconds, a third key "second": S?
{"hour": 9, "minute": 17}
